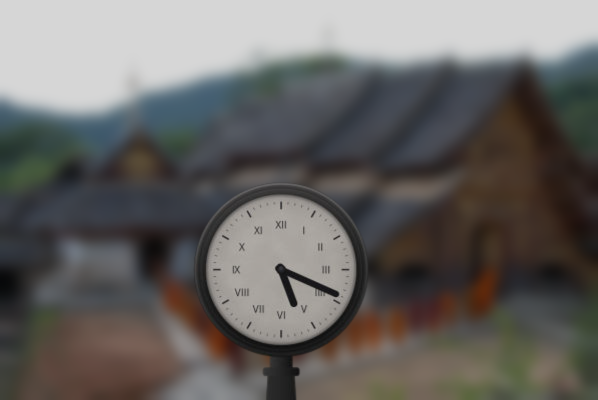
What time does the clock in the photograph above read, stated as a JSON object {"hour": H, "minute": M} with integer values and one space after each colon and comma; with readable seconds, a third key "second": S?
{"hour": 5, "minute": 19}
